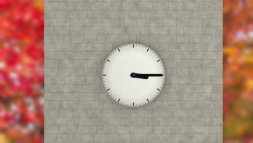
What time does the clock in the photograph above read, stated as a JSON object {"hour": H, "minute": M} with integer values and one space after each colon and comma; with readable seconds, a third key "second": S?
{"hour": 3, "minute": 15}
